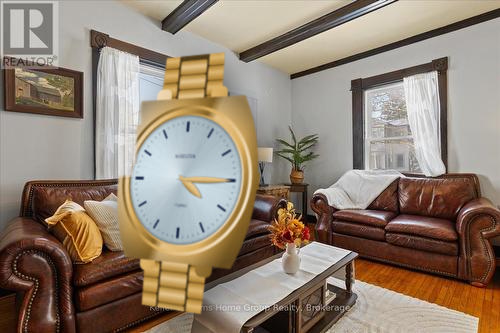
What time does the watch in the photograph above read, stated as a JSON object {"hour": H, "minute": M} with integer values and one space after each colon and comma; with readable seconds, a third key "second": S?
{"hour": 4, "minute": 15}
